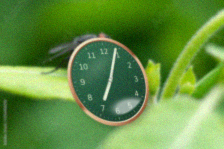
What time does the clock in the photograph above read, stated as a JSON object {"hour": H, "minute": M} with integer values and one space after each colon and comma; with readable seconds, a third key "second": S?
{"hour": 7, "minute": 4}
